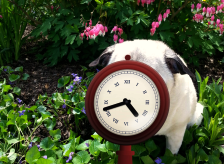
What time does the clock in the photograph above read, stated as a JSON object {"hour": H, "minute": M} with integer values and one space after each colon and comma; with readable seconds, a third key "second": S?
{"hour": 4, "minute": 42}
